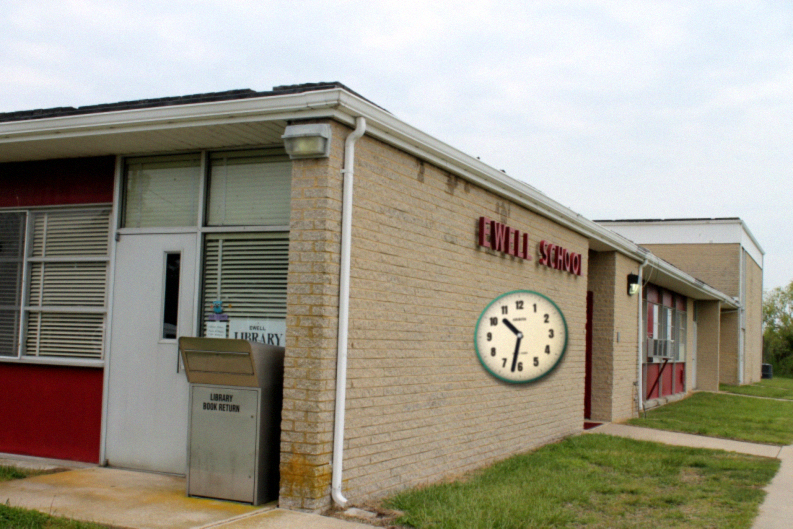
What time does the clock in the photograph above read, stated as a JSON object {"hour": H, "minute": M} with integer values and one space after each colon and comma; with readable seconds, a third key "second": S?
{"hour": 10, "minute": 32}
